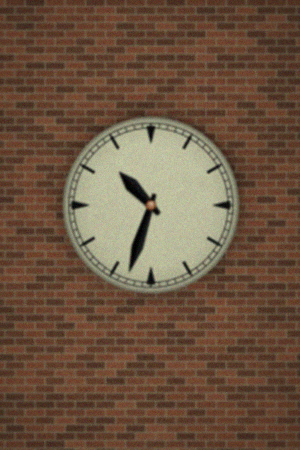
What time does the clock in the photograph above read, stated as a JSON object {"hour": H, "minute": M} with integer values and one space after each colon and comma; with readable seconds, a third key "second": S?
{"hour": 10, "minute": 33}
